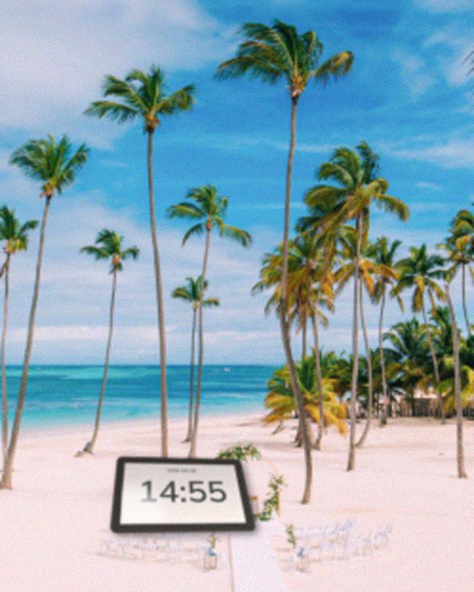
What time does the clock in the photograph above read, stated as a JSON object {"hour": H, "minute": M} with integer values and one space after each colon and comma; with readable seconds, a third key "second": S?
{"hour": 14, "minute": 55}
